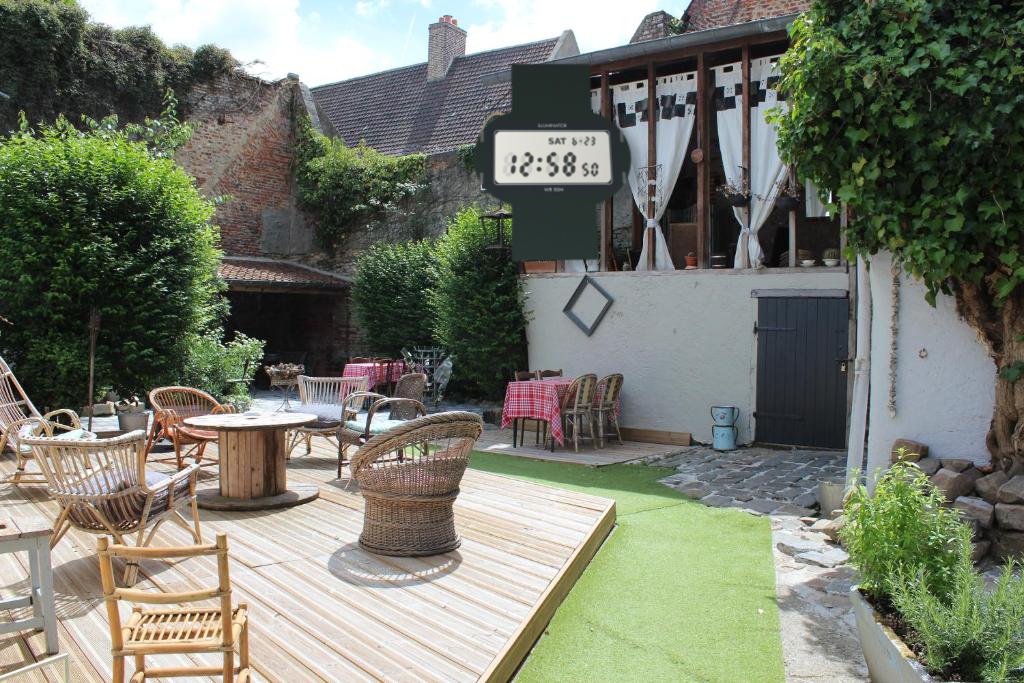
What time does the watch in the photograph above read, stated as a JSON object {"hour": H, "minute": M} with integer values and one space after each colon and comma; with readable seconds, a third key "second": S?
{"hour": 12, "minute": 58, "second": 50}
